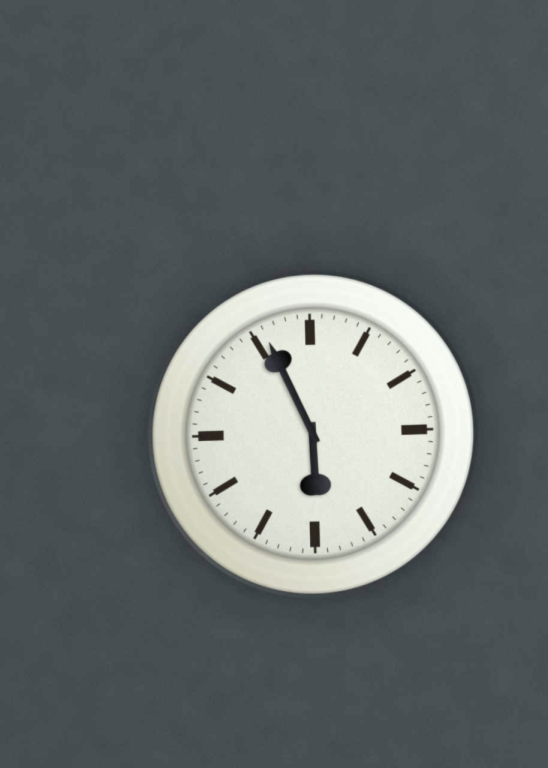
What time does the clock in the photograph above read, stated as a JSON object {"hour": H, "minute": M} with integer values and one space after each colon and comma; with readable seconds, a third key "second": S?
{"hour": 5, "minute": 56}
